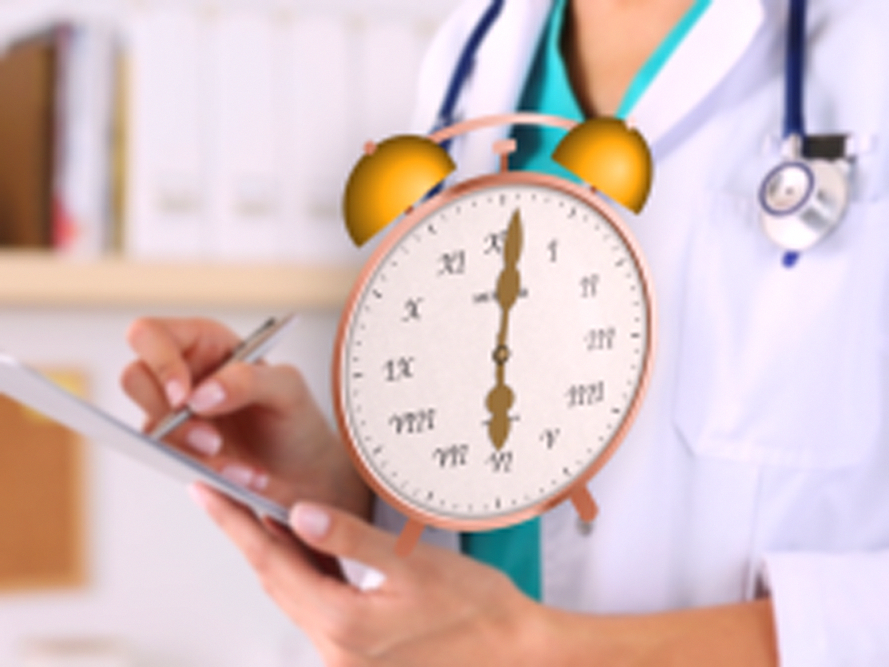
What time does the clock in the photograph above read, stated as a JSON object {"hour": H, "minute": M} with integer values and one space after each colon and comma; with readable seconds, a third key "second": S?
{"hour": 6, "minute": 1}
